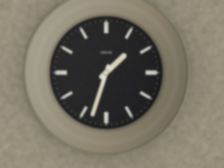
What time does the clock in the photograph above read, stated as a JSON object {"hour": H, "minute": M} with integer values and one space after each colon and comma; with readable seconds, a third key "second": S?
{"hour": 1, "minute": 33}
